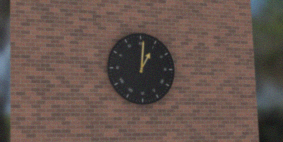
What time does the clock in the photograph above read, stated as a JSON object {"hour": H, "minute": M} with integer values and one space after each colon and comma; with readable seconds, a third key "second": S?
{"hour": 1, "minute": 1}
